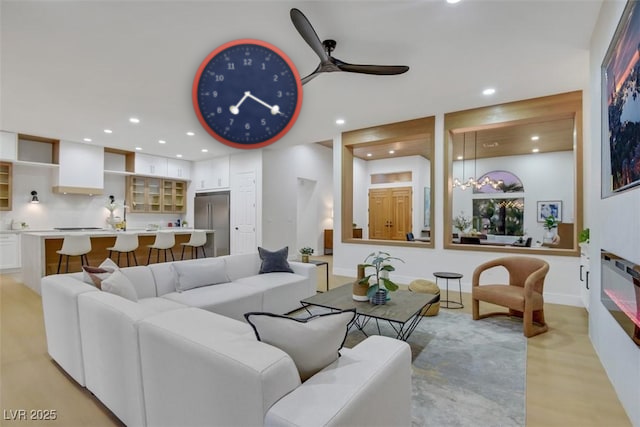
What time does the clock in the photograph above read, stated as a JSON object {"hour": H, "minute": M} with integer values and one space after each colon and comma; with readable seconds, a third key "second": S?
{"hour": 7, "minute": 20}
